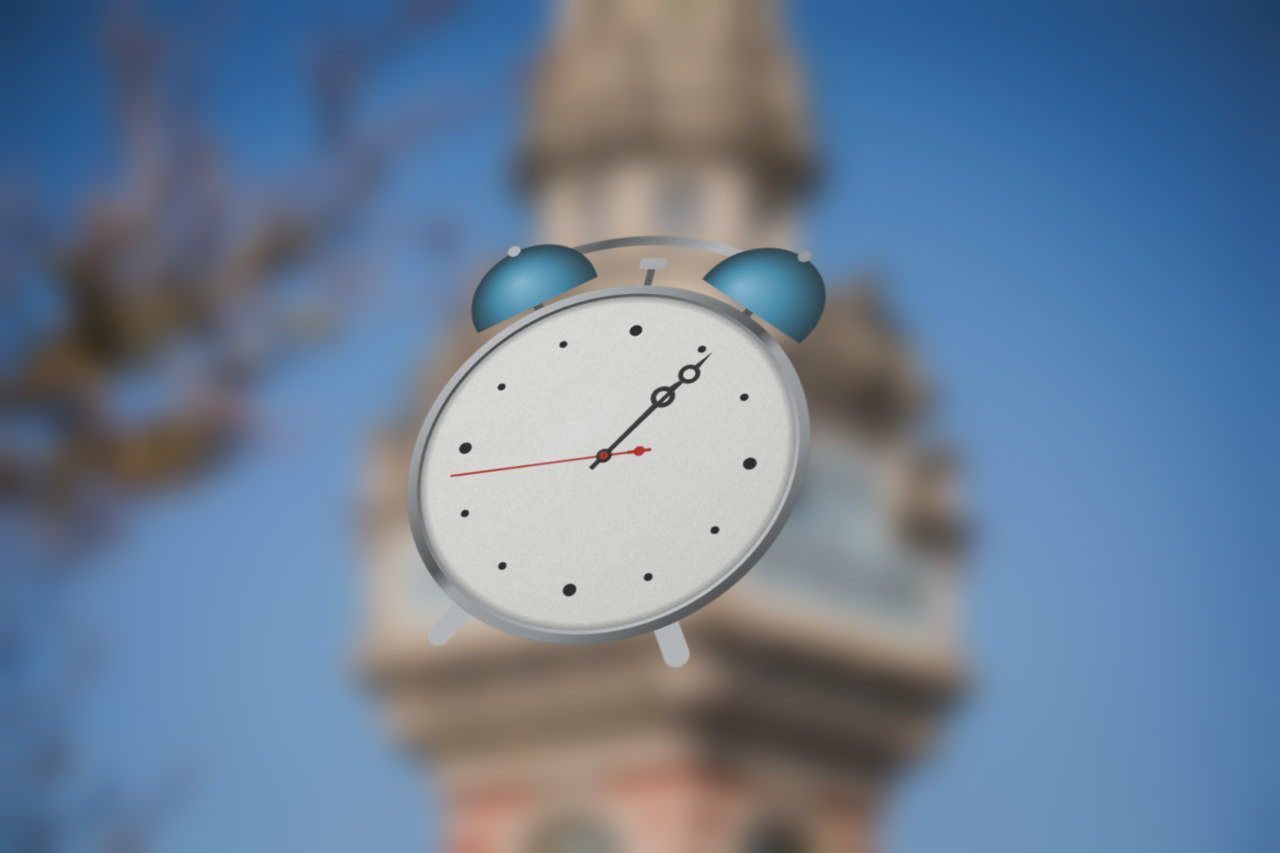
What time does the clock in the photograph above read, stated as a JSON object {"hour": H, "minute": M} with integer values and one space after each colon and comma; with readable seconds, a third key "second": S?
{"hour": 1, "minute": 5, "second": 43}
